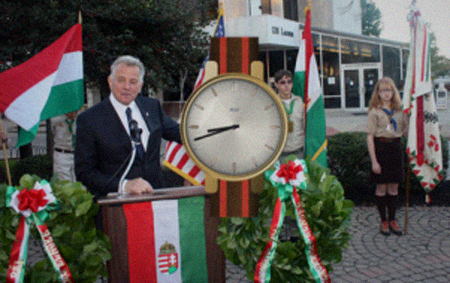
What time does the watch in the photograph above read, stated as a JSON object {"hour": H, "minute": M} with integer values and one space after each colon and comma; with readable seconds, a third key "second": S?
{"hour": 8, "minute": 42}
